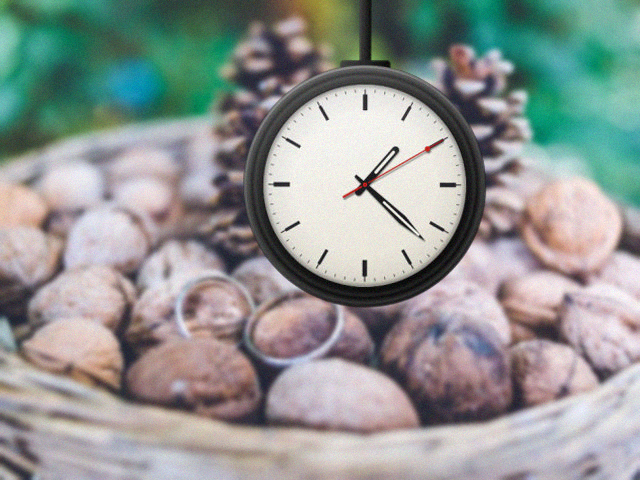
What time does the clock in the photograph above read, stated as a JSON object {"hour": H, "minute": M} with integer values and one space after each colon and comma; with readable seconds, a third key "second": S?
{"hour": 1, "minute": 22, "second": 10}
